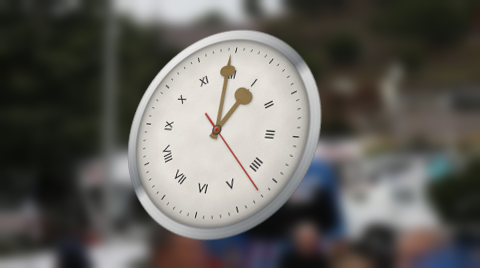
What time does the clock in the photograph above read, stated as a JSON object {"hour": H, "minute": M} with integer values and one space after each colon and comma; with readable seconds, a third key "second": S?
{"hour": 12, "minute": 59, "second": 22}
